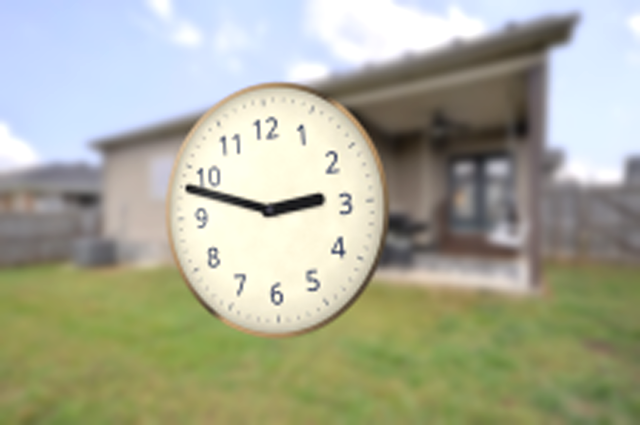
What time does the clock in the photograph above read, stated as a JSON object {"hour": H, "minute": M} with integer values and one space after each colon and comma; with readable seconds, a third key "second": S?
{"hour": 2, "minute": 48}
